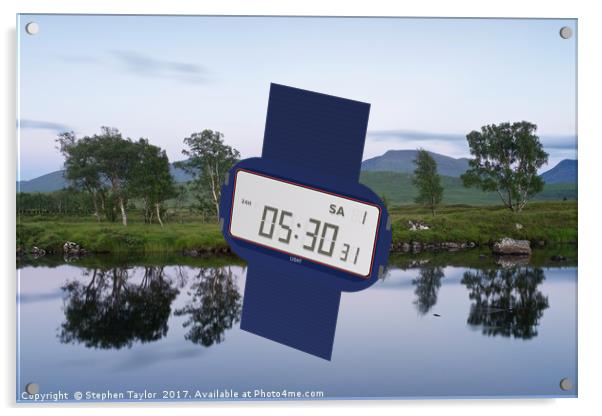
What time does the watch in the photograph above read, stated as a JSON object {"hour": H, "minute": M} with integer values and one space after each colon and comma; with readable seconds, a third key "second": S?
{"hour": 5, "minute": 30, "second": 31}
